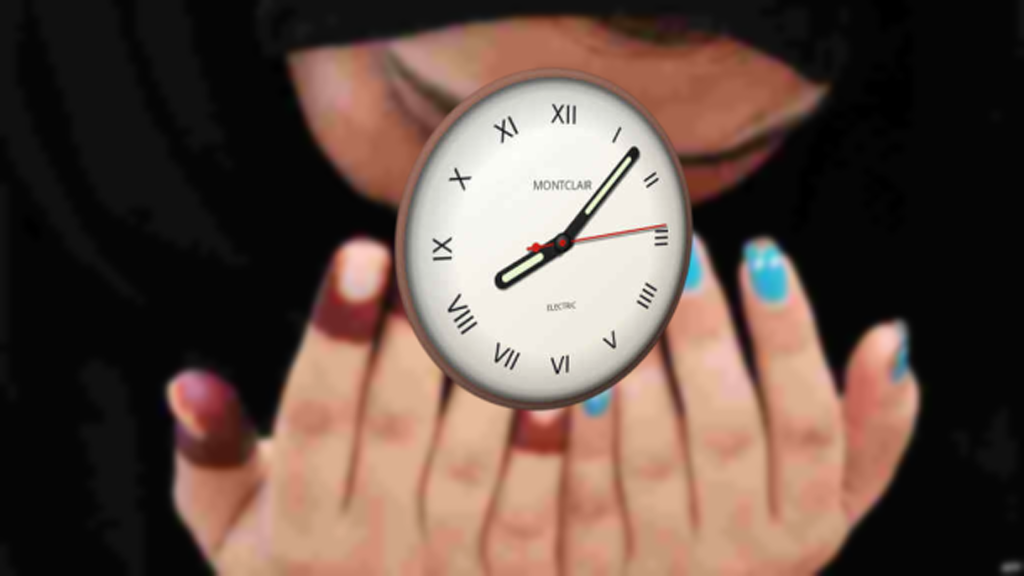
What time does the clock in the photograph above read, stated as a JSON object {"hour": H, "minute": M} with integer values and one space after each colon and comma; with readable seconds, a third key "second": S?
{"hour": 8, "minute": 7, "second": 14}
